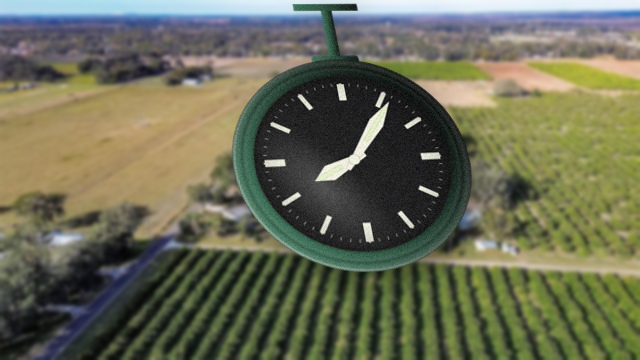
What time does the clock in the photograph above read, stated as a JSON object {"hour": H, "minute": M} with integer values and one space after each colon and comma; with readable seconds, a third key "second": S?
{"hour": 8, "minute": 6}
